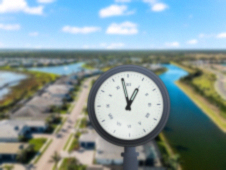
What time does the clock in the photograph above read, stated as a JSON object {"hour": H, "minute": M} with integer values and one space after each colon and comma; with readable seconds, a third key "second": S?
{"hour": 12, "minute": 58}
